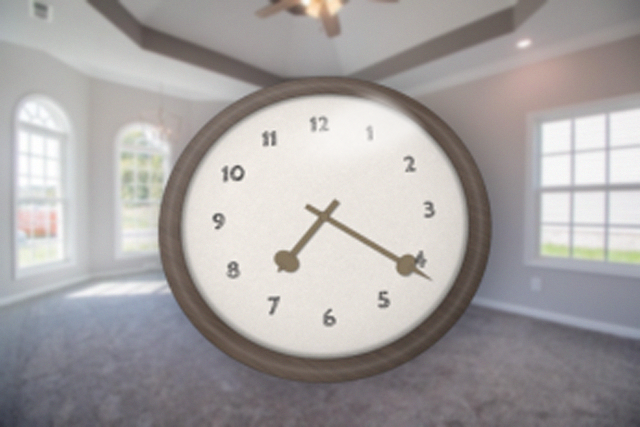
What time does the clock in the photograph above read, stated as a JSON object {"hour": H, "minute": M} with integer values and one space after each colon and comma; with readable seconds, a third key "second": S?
{"hour": 7, "minute": 21}
